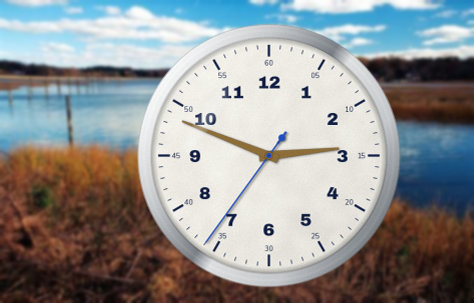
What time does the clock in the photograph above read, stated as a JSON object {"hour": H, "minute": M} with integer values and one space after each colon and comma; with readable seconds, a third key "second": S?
{"hour": 2, "minute": 48, "second": 36}
